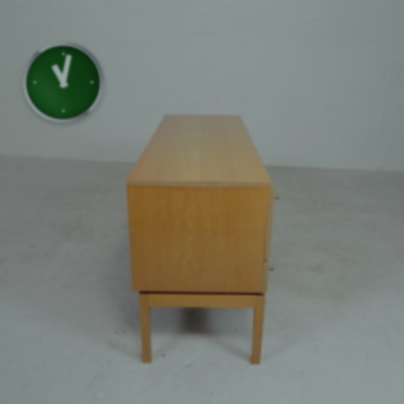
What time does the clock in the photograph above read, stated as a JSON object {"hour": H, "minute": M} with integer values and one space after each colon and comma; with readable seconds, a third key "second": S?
{"hour": 11, "minute": 2}
